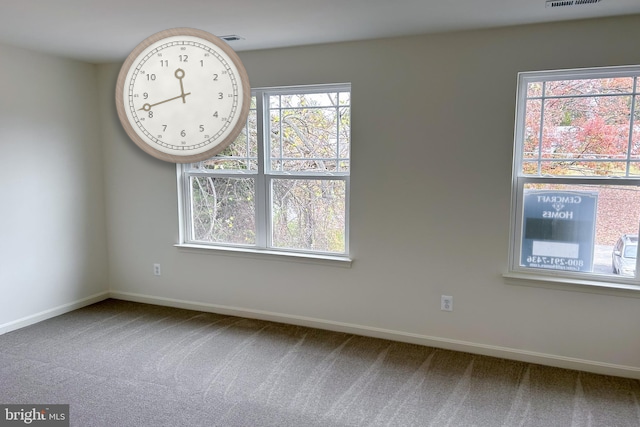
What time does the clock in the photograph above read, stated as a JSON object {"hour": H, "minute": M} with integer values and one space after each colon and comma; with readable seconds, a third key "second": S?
{"hour": 11, "minute": 42}
